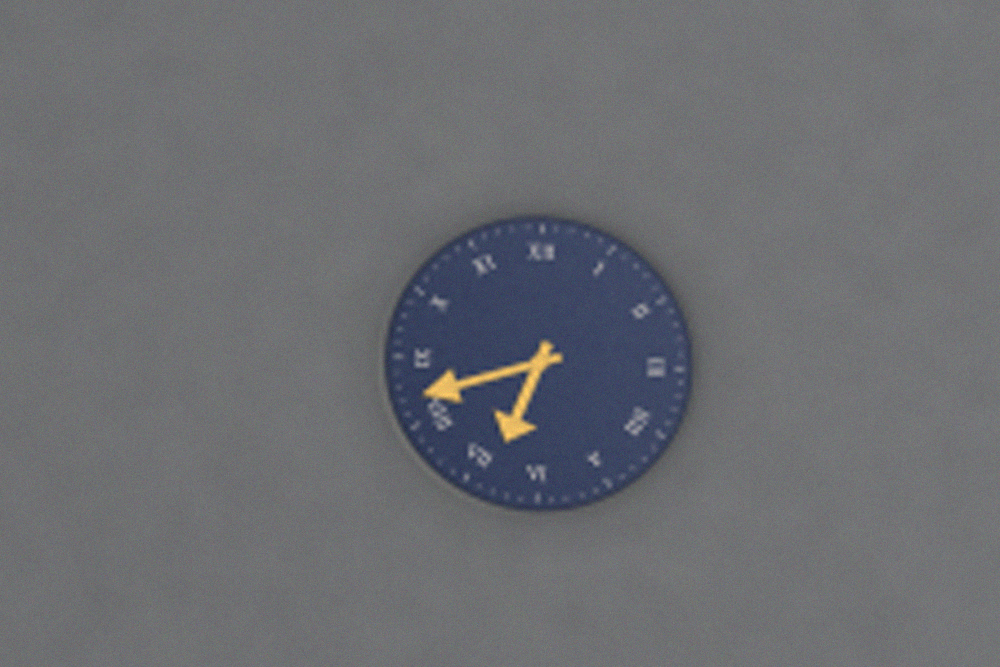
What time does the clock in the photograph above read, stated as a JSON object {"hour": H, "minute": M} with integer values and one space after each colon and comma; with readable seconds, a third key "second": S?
{"hour": 6, "minute": 42}
